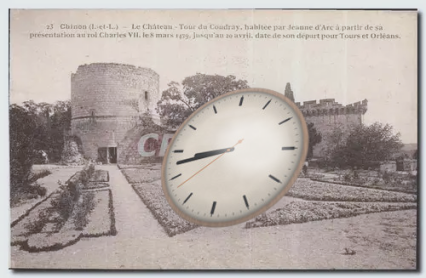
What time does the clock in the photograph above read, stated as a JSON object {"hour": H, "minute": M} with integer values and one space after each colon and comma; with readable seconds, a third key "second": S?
{"hour": 8, "minute": 42, "second": 38}
